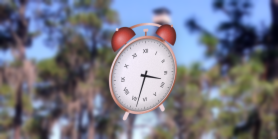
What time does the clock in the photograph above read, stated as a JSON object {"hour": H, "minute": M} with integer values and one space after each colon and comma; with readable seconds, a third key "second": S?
{"hour": 3, "minute": 33}
